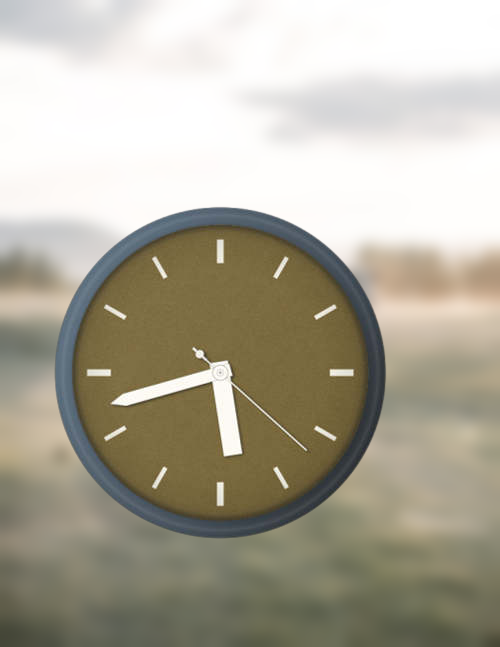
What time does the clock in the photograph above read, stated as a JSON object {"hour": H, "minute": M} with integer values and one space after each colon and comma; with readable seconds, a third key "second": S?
{"hour": 5, "minute": 42, "second": 22}
